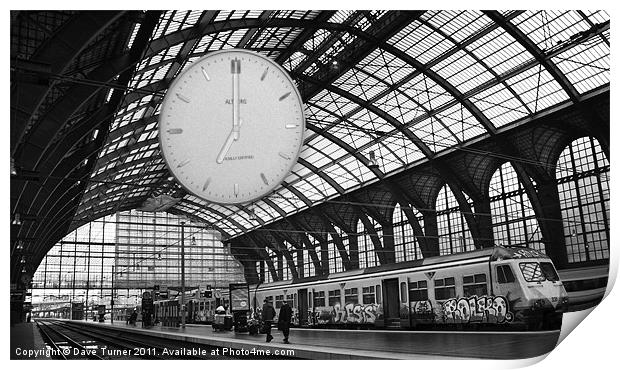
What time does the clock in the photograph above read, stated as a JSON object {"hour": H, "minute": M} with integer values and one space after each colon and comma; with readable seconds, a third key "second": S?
{"hour": 7, "minute": 0}
